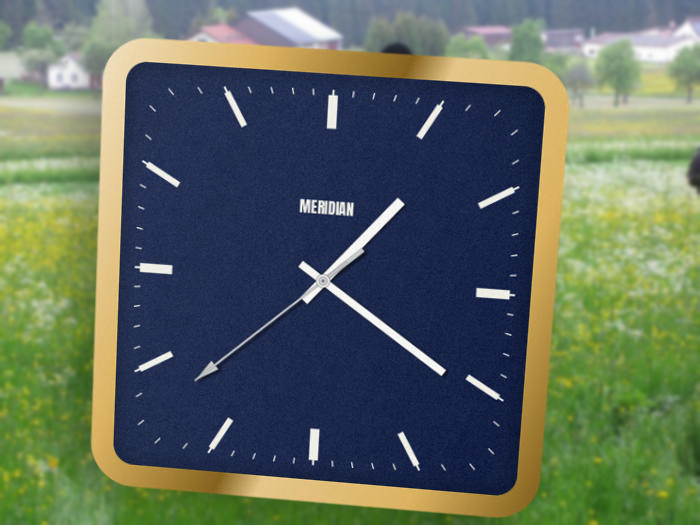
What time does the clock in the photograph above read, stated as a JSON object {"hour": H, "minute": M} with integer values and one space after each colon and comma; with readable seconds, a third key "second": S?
{"hour": 1, "minute": 20, "second": 38}
